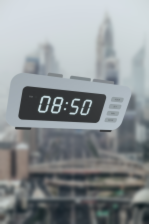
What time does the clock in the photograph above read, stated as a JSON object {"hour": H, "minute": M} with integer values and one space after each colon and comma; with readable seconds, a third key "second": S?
{"hour": 8, "minute": 50}
